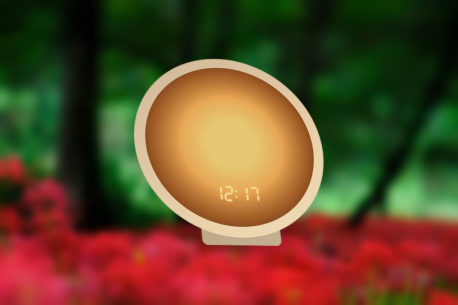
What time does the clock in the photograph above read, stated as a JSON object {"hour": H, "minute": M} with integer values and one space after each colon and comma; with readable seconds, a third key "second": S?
{"hour": 12, "minute": 17}
